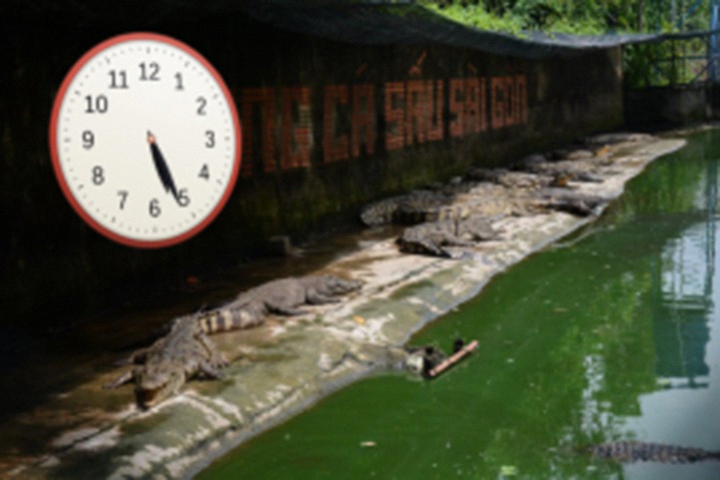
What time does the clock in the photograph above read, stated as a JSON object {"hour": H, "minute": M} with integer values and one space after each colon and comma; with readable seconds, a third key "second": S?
{"hour": 5, "minute": 26}
